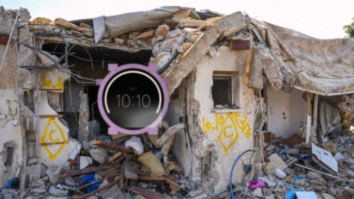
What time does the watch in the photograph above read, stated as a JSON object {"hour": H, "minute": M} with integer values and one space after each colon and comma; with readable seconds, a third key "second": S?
{"hour": 10, "minute": 10}
